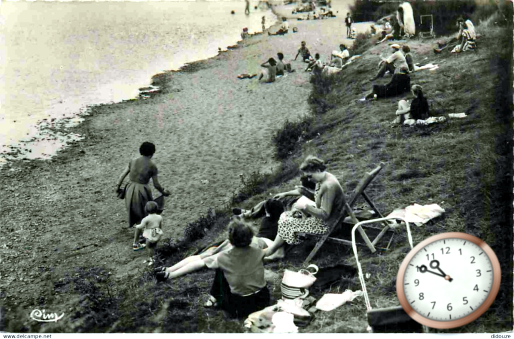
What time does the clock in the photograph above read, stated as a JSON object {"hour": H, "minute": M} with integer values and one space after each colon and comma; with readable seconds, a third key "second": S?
{"hour": 10, "minute": 50}
